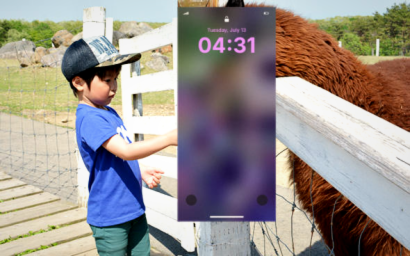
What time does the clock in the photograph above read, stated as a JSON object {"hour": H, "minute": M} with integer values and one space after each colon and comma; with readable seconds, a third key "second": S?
{"hour": 4, "minute": 31}
